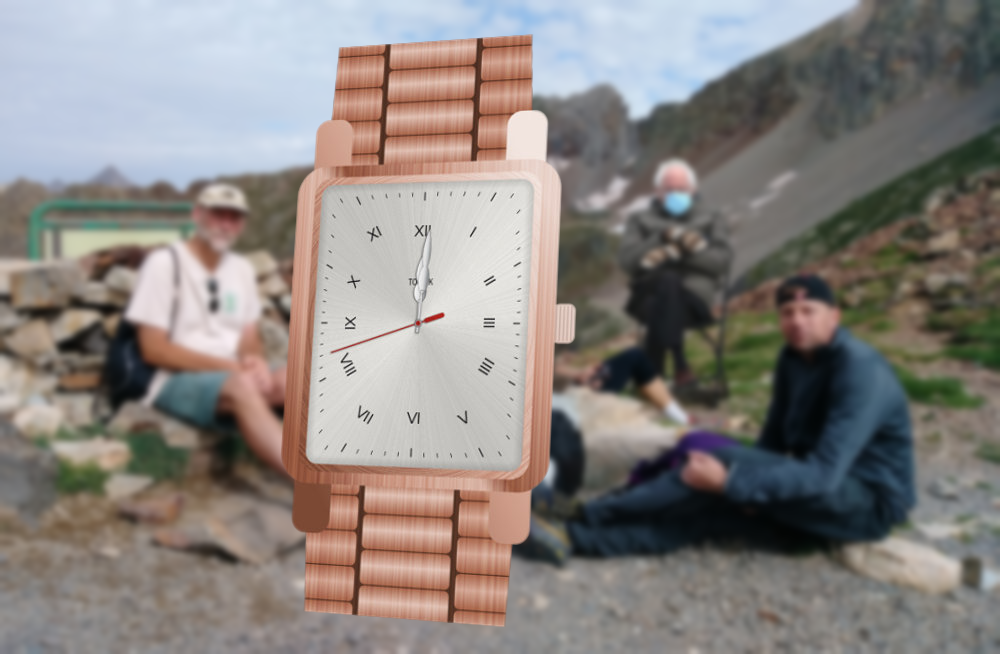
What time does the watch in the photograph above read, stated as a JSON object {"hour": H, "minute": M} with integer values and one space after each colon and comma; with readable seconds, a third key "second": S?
{"hour": 12, "minute": 0, "second": 42}
